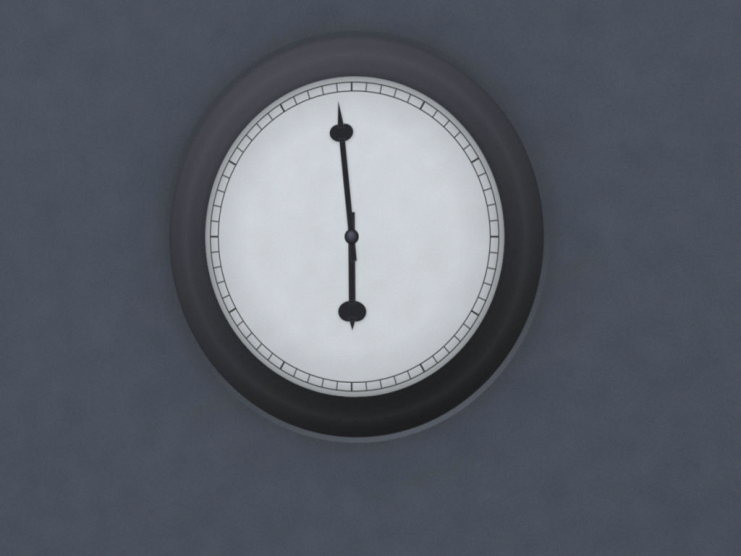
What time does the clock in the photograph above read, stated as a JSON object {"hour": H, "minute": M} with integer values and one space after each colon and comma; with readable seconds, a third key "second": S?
{"hour": 5, "minute": 59}
